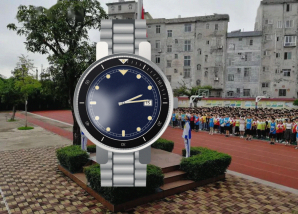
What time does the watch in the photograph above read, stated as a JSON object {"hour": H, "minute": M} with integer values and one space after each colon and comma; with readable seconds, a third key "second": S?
{"hour": 2, "minute": 14}
